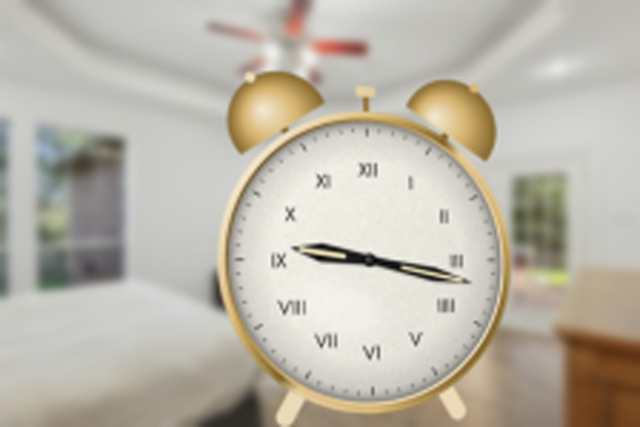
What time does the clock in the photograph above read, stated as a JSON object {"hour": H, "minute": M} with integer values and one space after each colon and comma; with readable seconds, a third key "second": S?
{"hour": 9, "minute": 17}
